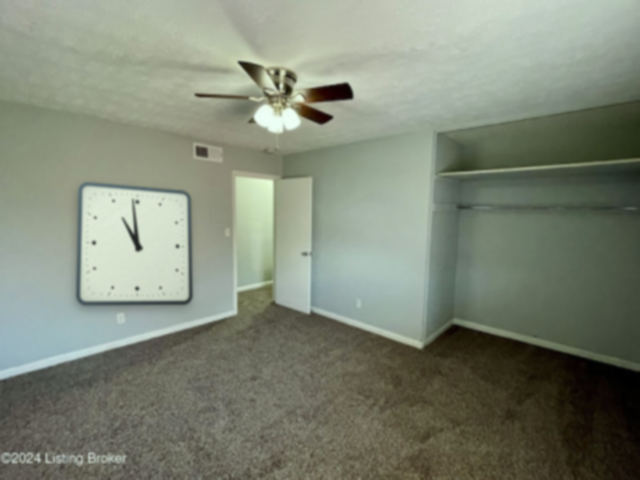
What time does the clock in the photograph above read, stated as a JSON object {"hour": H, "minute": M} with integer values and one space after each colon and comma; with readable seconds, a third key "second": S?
{"hour": 10, "minute": 59}
